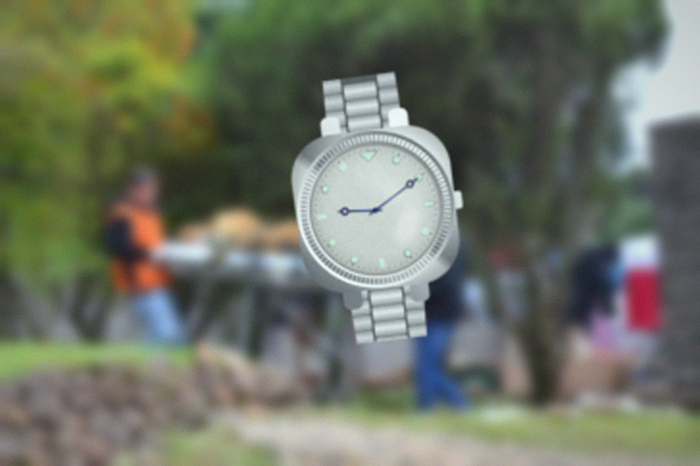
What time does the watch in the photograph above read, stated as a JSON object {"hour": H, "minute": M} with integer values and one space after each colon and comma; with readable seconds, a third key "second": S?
{"hour": 9, "minute": 10}
